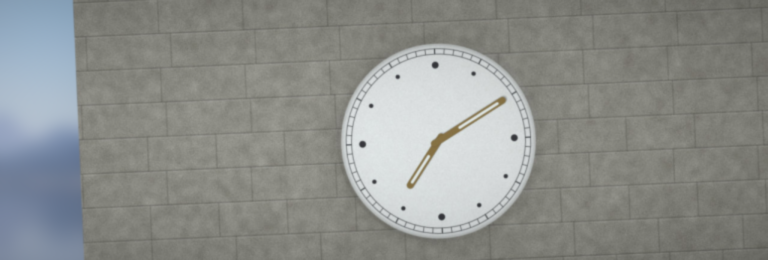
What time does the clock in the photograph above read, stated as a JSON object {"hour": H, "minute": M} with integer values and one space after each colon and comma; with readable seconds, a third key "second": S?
{"hour": 7, "minute": 10}
